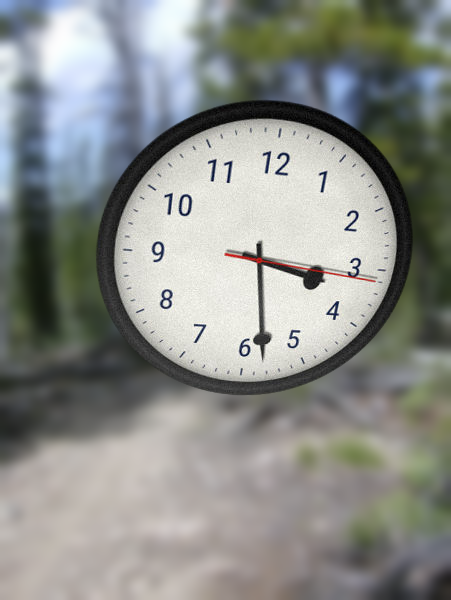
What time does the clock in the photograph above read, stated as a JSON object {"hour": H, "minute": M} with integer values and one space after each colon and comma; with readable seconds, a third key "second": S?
{"hour": 3, "minute": 28, "second": 16}
